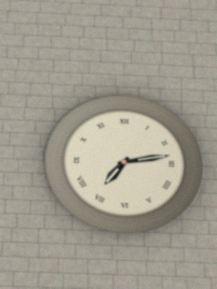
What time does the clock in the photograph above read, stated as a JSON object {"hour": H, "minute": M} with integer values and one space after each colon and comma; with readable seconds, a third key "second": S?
{"hour": 7, "minute": 13}
